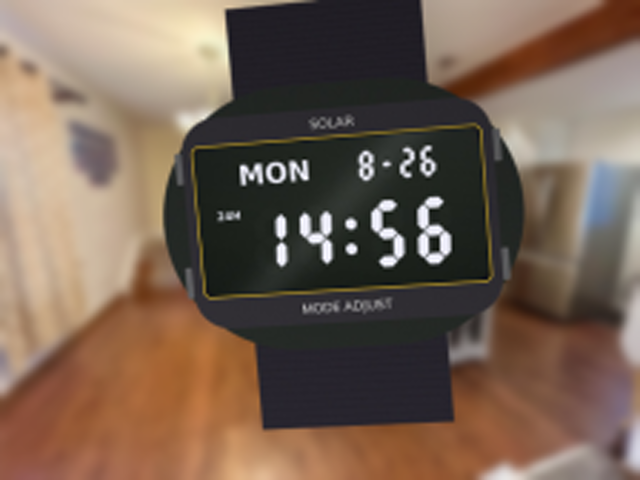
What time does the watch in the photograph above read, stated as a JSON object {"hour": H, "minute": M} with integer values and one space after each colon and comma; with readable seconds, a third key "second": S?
{"hour": 14, "minute": 56}
